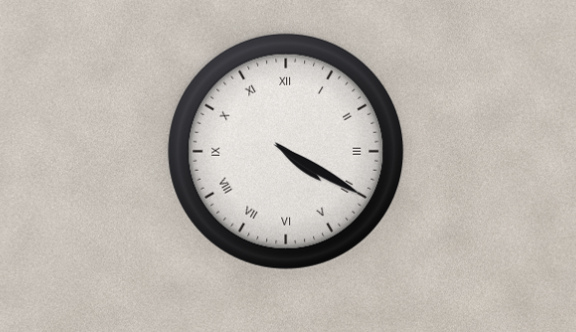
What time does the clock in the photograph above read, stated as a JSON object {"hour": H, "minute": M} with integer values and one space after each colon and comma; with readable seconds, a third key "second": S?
{"hour": 4, "minute": 20}
